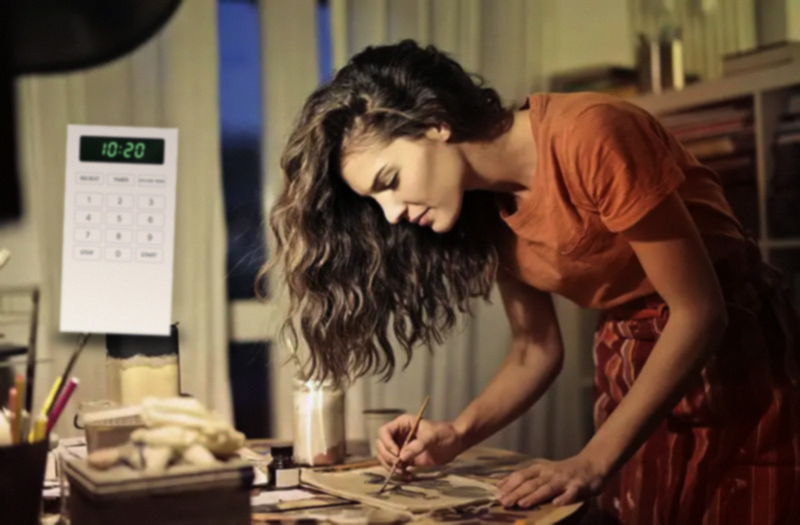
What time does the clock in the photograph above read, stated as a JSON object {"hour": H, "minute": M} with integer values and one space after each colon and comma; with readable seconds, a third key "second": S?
{"hour": 10, "minute": 20}
